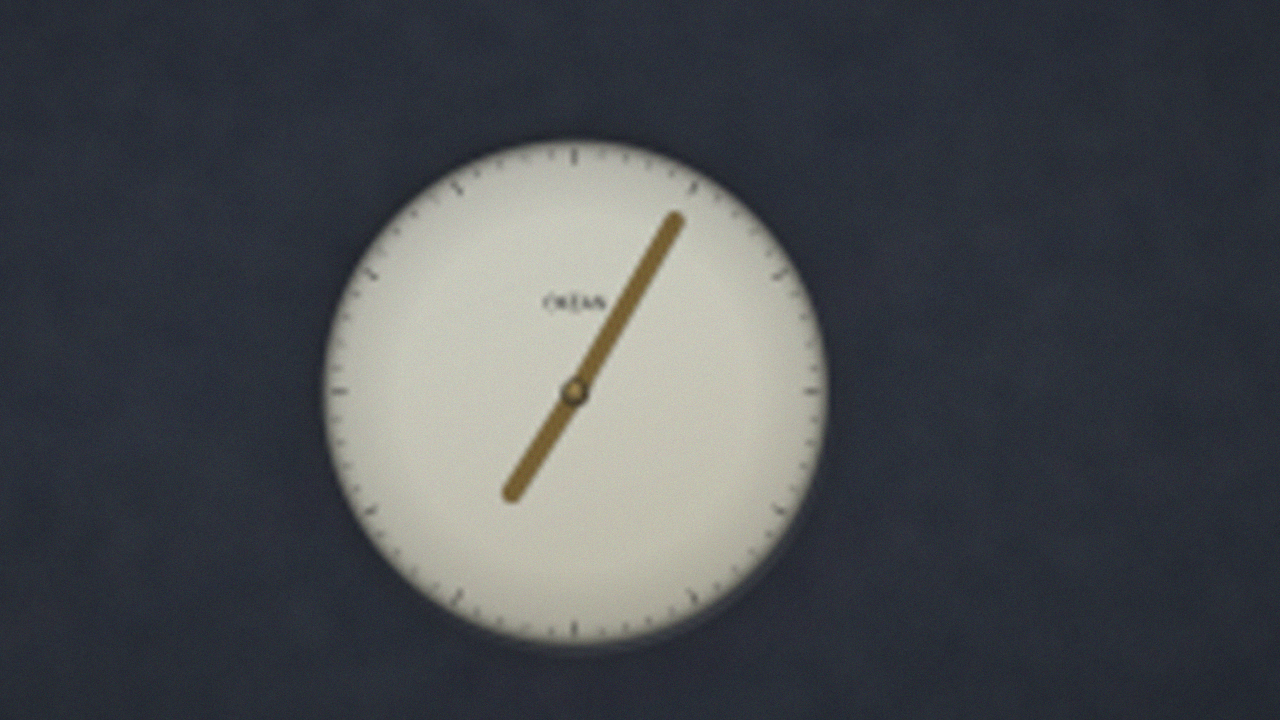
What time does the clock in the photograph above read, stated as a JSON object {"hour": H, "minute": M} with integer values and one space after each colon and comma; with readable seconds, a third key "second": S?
{"hour": 7, "minute": 5}
